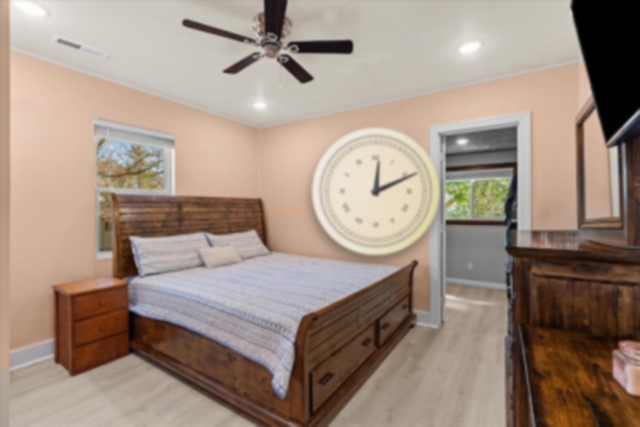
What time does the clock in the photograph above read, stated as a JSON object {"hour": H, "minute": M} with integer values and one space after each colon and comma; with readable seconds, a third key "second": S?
{"hour": 12, "minute": 11}
